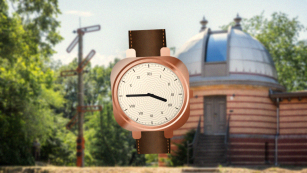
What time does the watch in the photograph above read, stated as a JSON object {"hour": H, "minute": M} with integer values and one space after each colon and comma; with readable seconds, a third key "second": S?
{"hour": 3, "minute": 45}
